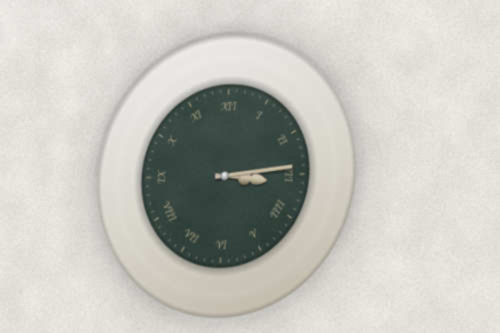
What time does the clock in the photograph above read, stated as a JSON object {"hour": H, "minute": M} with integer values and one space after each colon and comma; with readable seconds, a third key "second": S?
{"hour": 3, "minute": 14}
